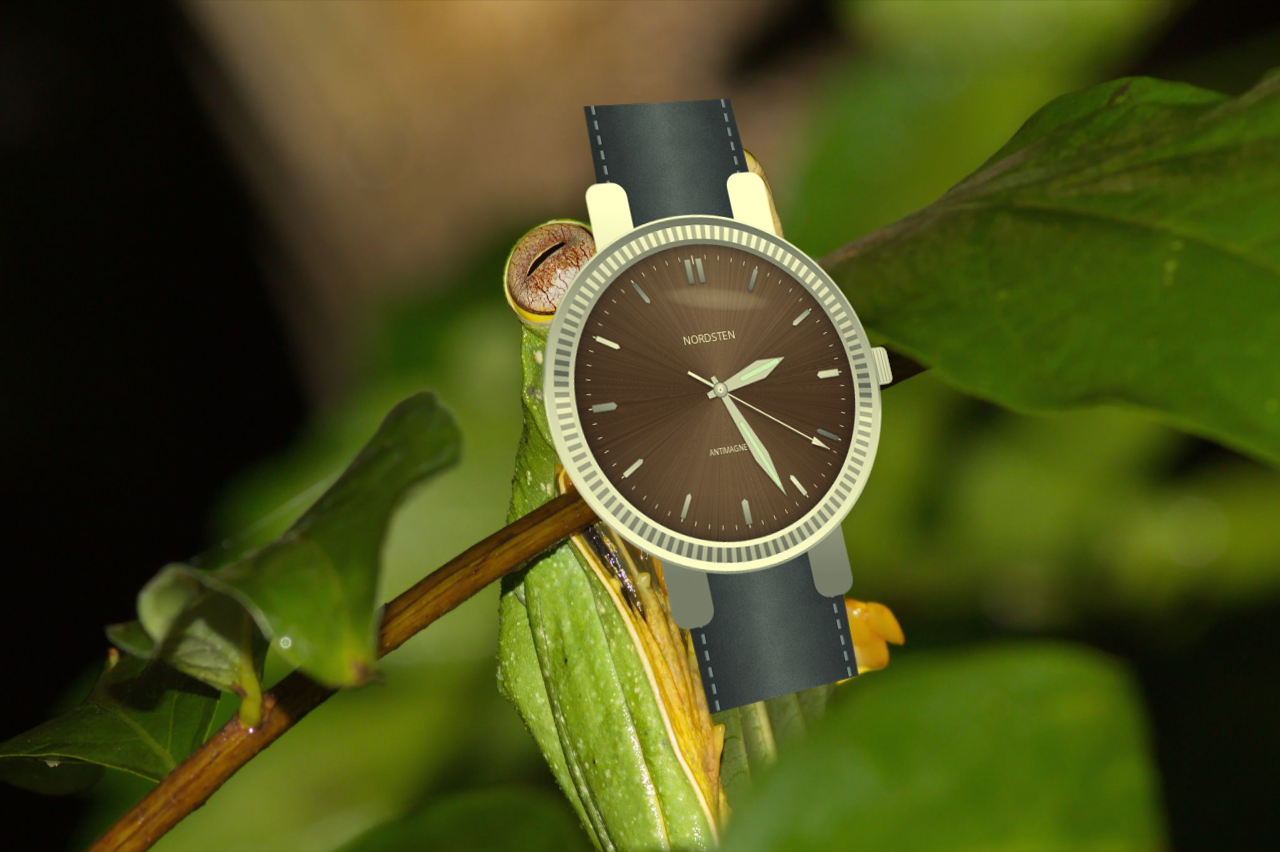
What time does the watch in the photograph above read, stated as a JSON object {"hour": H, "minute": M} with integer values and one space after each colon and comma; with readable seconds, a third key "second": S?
{"hour": 2, "minute": 26, "second": 21}
